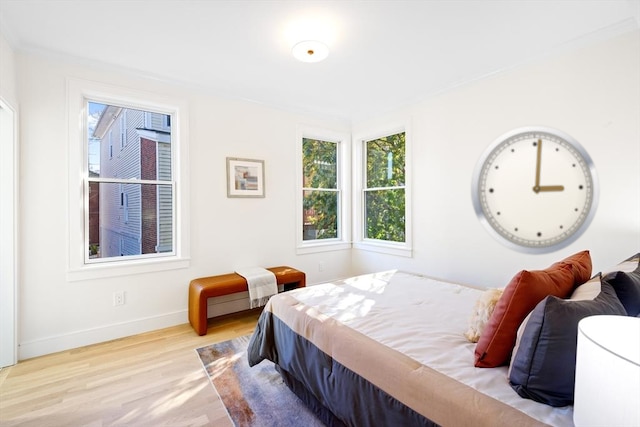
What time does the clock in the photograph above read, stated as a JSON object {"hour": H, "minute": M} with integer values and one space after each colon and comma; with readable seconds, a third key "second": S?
{"hour": 3, "minute": 1}
